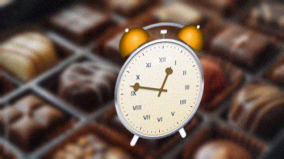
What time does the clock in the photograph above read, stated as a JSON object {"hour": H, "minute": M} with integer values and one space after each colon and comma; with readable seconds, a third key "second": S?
{"hour": 12, "minute": 47}
